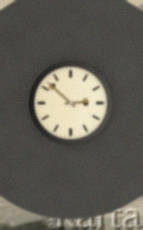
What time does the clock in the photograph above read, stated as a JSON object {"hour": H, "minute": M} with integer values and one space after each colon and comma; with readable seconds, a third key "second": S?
{"hour": 2, "minute": 52}
